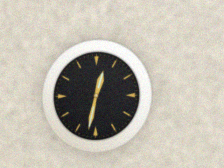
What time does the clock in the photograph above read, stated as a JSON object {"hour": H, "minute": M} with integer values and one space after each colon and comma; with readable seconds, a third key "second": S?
{"hour": 12, "minute": 32}
